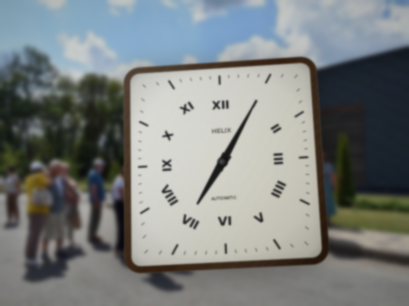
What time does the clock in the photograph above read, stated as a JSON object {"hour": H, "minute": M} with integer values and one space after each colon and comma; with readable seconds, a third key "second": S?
{"hour": 7, "minute": 5}
